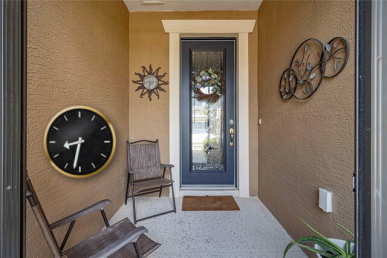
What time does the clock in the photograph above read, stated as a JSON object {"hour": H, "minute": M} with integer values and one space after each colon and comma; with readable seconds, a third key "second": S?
{"hour": 8, "minute": 32}
